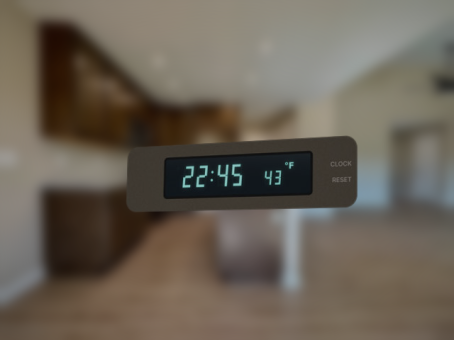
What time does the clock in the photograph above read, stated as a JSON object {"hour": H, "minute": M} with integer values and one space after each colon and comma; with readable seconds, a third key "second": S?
{"hour": 22, "minute": 45}
